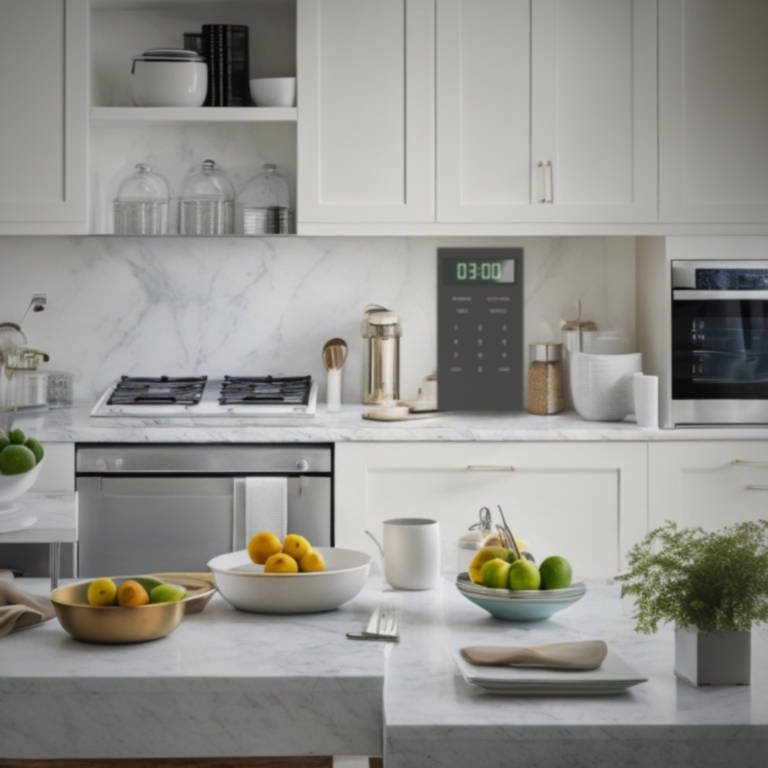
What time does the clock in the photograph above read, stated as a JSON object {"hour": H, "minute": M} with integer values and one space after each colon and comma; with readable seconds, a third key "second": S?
{"hour": 3, "minute": 0}
